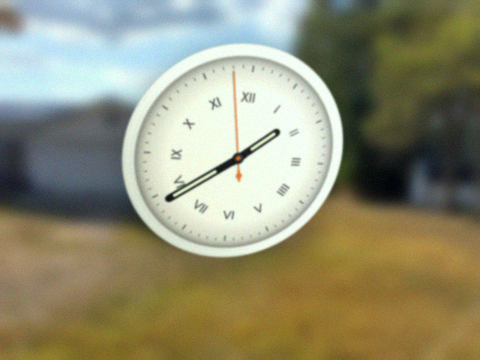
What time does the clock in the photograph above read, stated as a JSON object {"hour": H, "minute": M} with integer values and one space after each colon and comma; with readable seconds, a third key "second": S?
{"hour": 1, "minute": 38, "second": 58}
